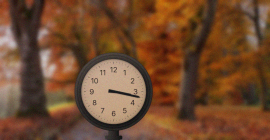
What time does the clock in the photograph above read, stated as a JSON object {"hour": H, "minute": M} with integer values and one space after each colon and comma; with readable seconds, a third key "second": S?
{"hour": 3, "minute": 17}
